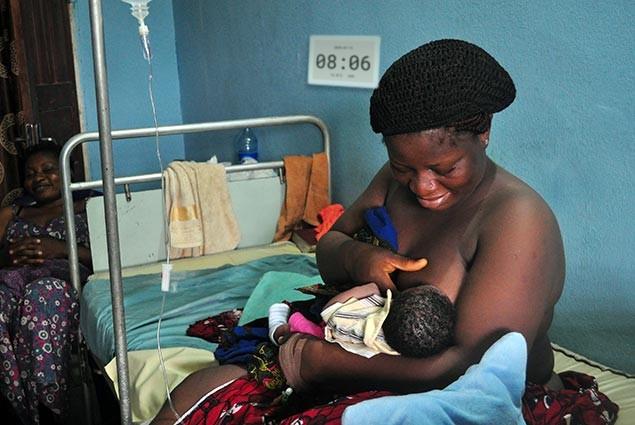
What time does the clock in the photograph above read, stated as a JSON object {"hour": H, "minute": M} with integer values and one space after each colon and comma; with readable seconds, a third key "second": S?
{"hour": 8, "minute": 6}
